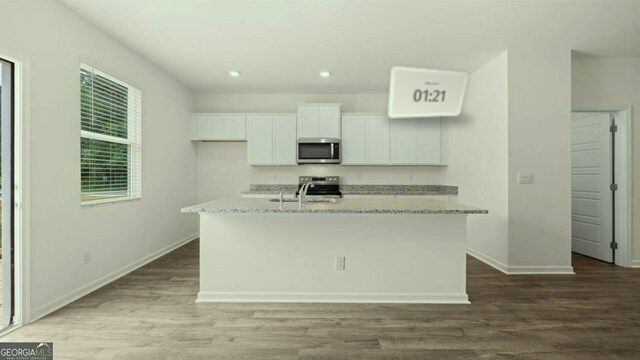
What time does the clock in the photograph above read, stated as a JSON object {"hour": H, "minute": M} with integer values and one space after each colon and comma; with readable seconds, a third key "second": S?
{"hour": 1, "minute": 21}
